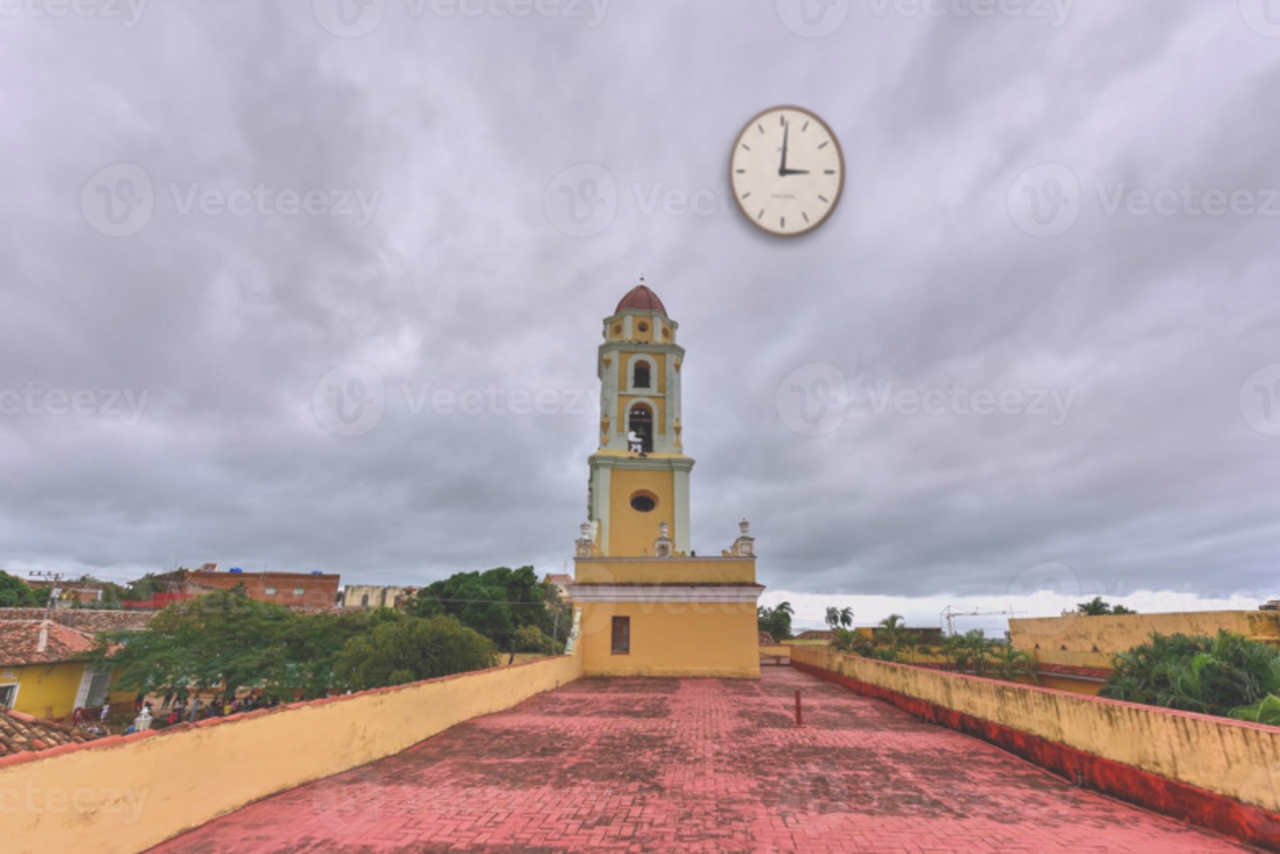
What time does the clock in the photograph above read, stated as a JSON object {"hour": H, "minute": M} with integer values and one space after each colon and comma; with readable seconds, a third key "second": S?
{"hour": 3, "minute": 1}
